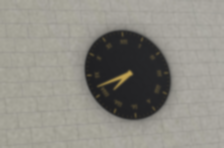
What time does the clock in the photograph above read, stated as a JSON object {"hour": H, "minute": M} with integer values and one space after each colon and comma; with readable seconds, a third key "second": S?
{"hour": 7, "minute": 42}
